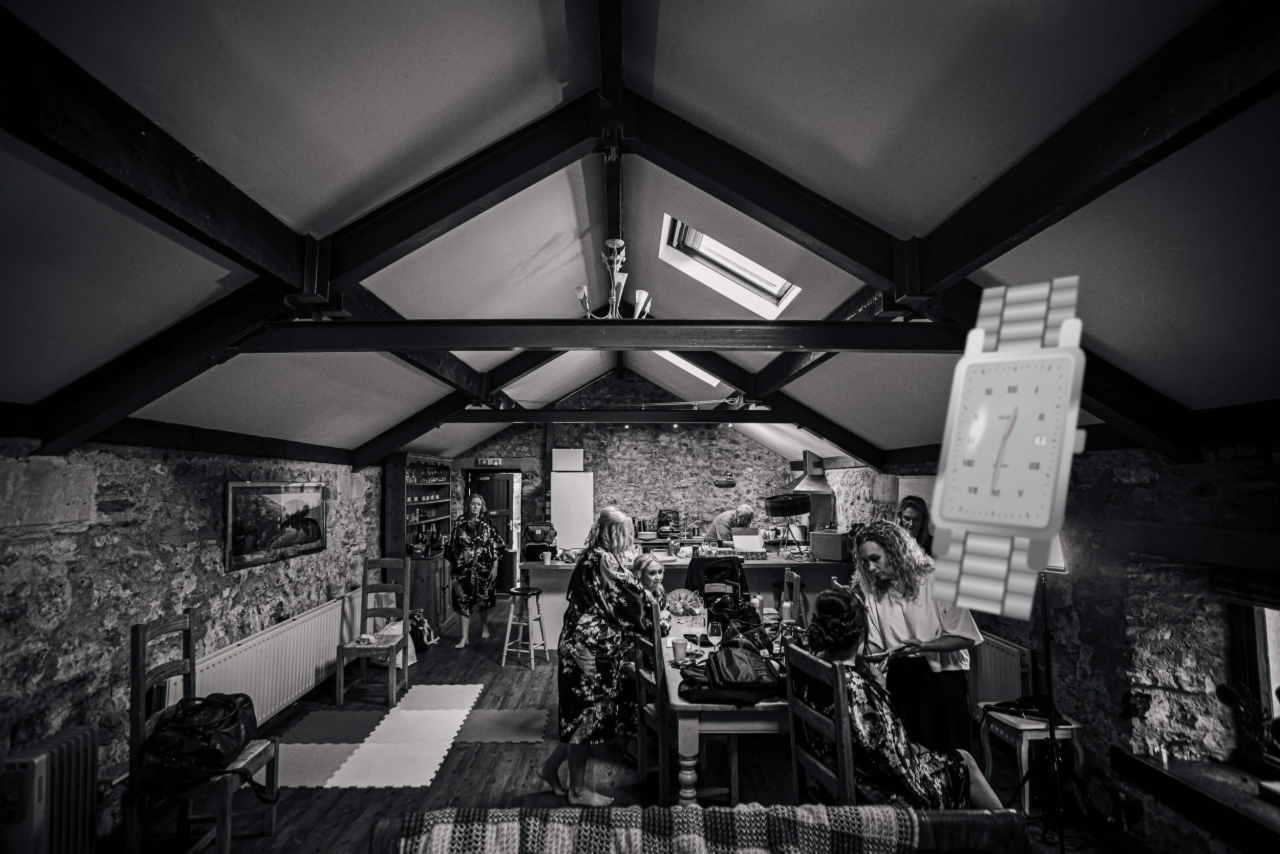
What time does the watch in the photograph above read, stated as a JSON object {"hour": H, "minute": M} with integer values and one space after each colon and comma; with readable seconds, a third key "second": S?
{"hour": 12, "minute": 31}
